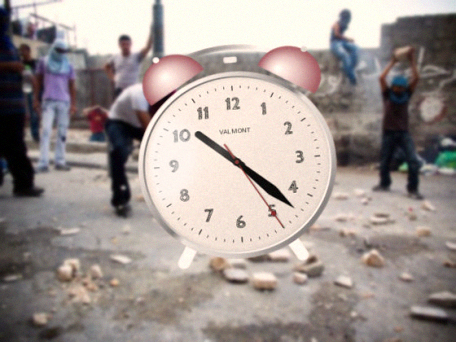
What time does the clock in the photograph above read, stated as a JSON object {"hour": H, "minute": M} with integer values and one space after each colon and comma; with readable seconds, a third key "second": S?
{"hour": 10, "minute": 22, "second": 25}
